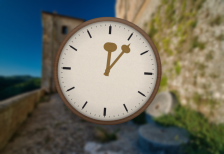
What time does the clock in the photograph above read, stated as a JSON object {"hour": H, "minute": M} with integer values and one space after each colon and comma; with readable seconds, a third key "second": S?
{"hour": 12, "minute": 6}
